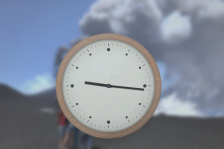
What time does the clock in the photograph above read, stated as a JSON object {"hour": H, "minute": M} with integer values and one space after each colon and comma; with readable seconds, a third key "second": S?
{"hour": 9, "minute": 16}
